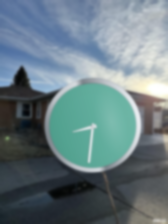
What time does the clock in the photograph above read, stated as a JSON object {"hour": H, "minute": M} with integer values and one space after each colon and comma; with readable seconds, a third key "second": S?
{"hour": 8, "minute": 31}
